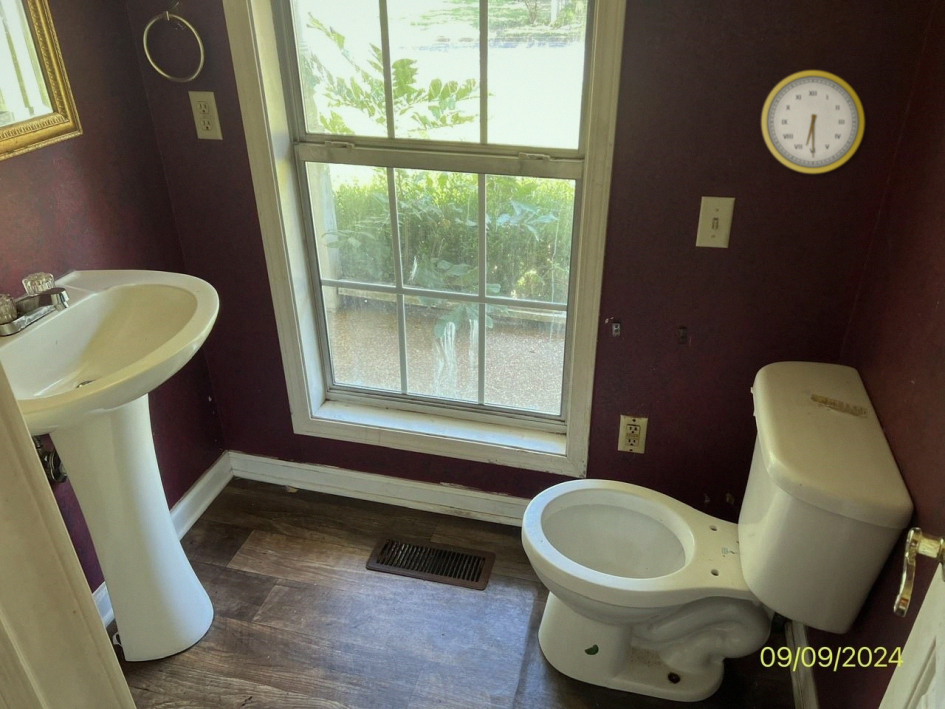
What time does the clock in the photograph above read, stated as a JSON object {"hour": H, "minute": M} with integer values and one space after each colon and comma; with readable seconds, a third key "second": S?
{"hour": 6, "minute": 30}
